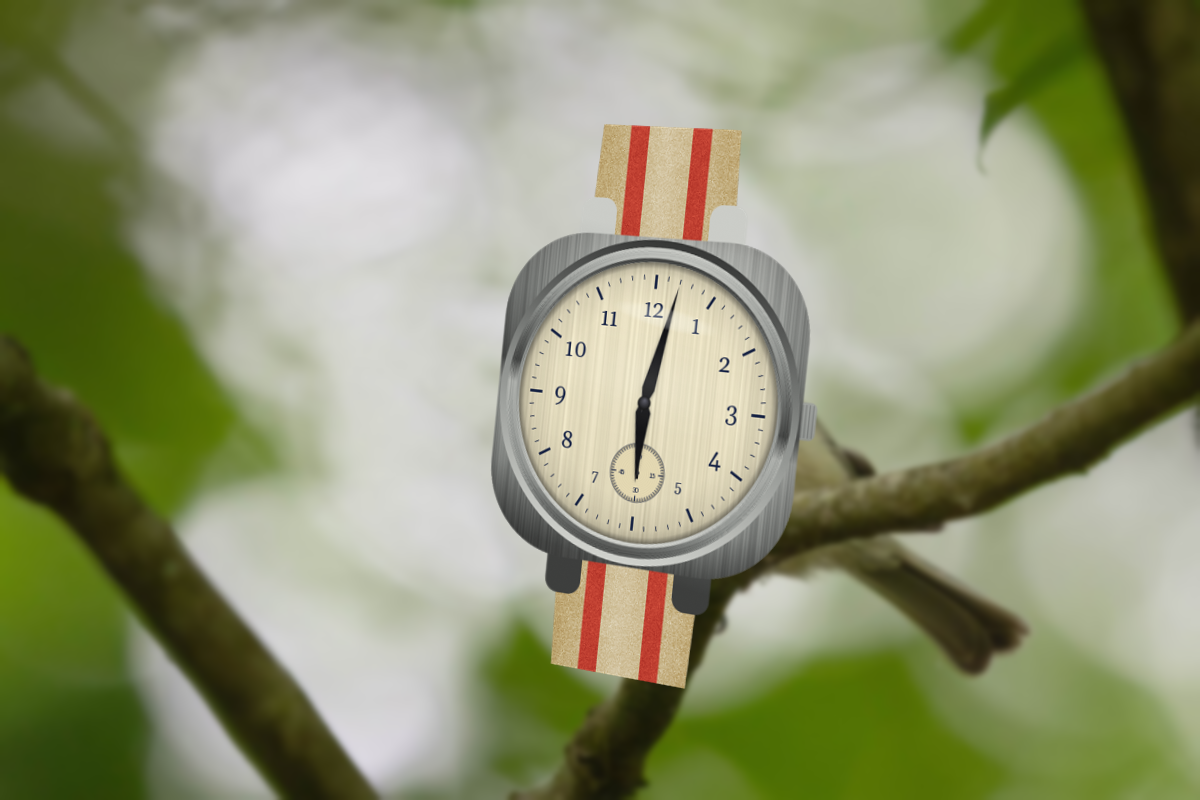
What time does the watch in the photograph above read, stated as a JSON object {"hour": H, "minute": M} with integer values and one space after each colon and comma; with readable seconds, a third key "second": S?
{"hour": 6, "minute": 2}
